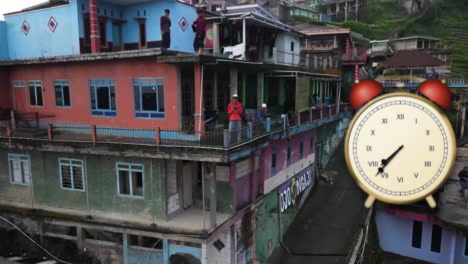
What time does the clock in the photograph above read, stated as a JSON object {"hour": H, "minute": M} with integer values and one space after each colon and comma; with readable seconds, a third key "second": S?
{"hour": 7, "minute": 37}
